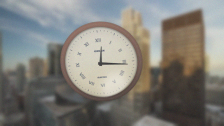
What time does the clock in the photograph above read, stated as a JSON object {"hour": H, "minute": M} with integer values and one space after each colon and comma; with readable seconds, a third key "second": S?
{"hour": 12, "minute": 16}
